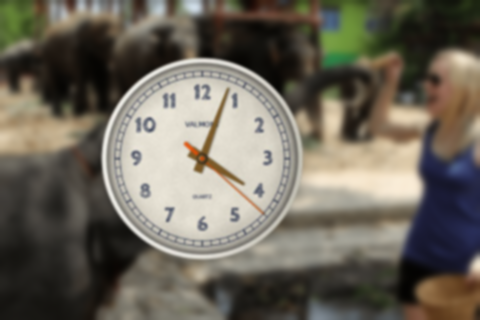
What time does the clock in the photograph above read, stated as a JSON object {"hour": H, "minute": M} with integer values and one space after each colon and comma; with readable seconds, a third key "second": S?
{"hour": 4, "minute": 3, "second": 22}
